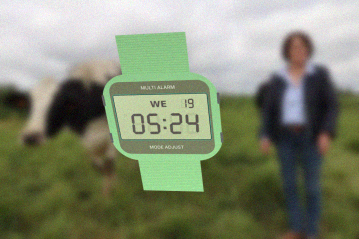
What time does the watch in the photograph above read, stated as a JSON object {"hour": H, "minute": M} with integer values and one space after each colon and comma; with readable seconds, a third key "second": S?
{"hour": 5, "minute": 24}
